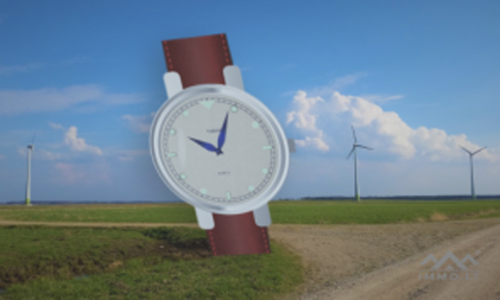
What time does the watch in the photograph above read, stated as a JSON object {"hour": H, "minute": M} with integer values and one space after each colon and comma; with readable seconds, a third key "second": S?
{"hour": 10, "minute": 4}
